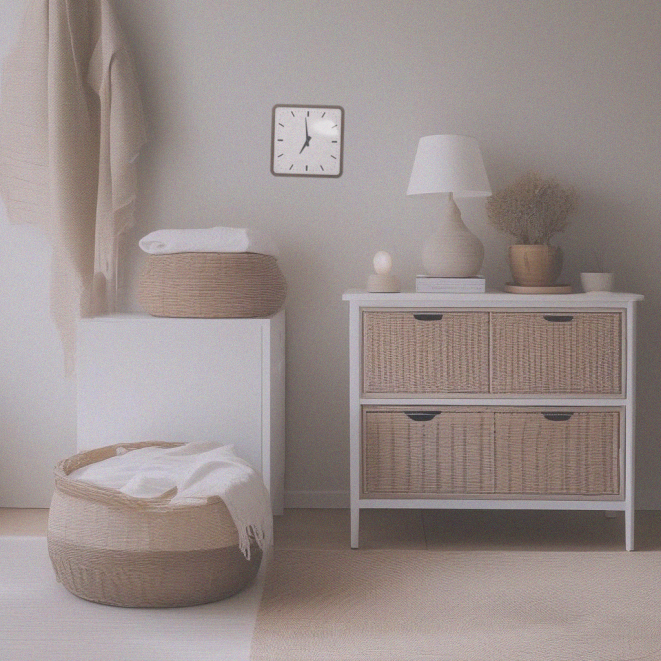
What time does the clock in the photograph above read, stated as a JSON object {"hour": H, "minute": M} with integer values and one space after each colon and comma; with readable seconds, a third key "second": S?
{"hour": 6, "minute": 59}
